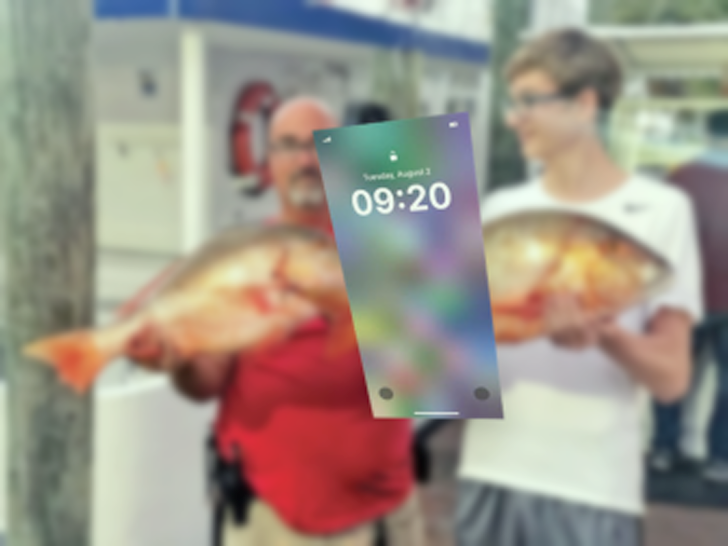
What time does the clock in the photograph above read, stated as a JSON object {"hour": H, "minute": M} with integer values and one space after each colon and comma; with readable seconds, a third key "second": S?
{"hour": 9, "minute": 20}
